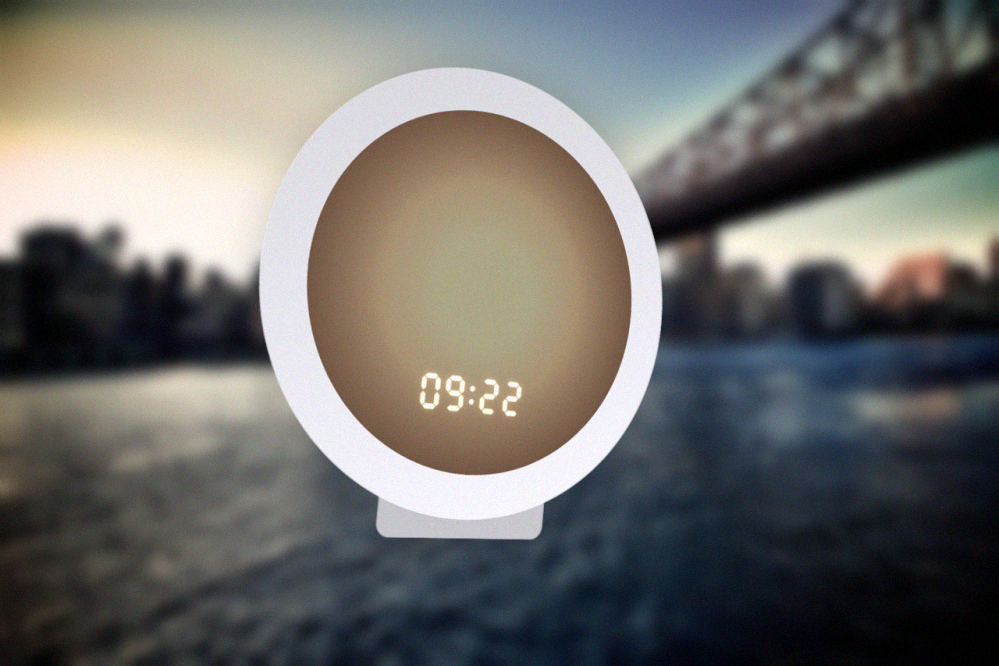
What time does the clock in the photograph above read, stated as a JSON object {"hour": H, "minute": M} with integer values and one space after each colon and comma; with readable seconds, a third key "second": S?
{"hour": 9, "minute": 22}
